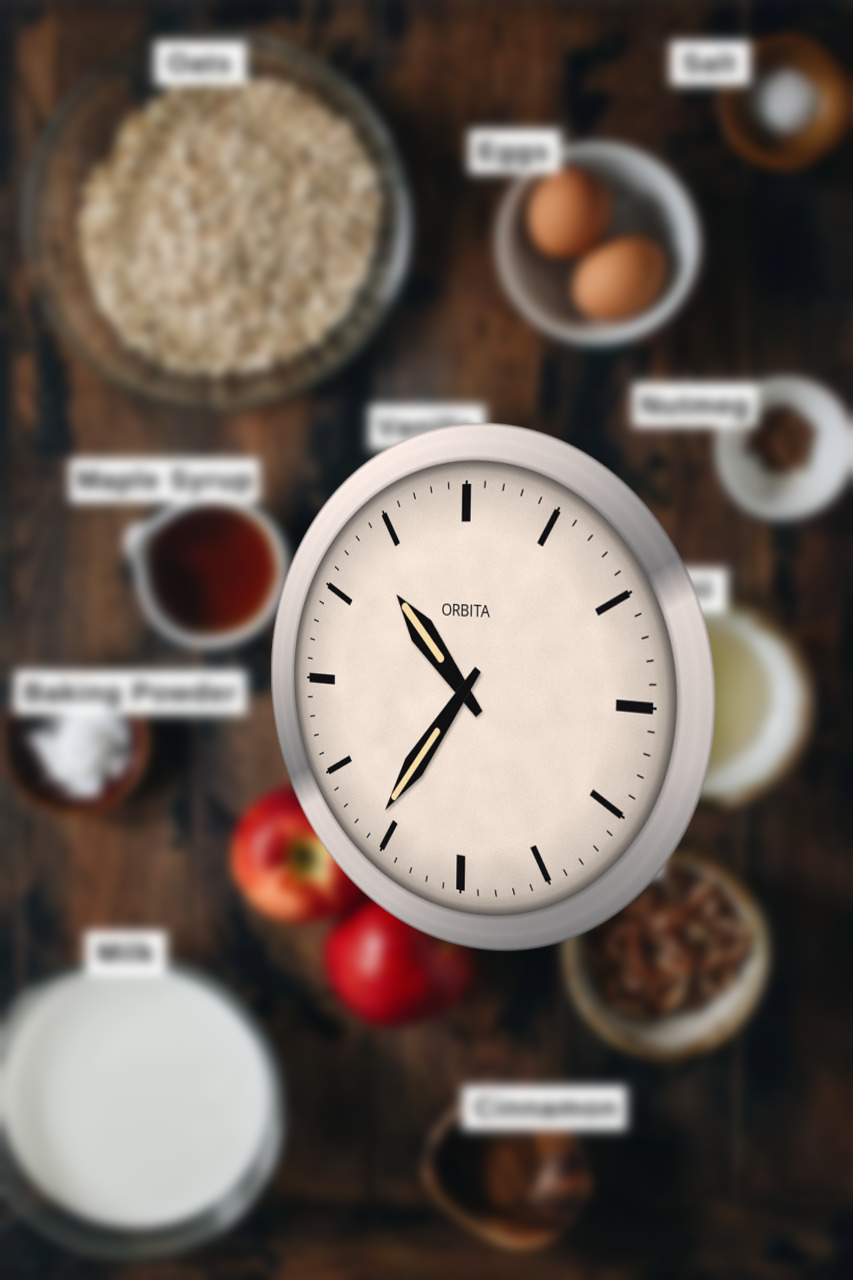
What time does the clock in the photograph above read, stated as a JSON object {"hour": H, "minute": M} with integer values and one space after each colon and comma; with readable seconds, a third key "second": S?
{"hour": 10, "minute": 36}
